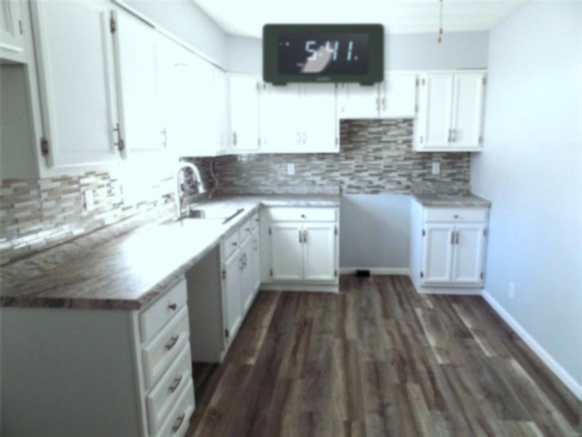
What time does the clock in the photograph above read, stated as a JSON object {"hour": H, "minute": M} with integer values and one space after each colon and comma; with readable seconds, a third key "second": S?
{"hour": 5, "minute": 41}
